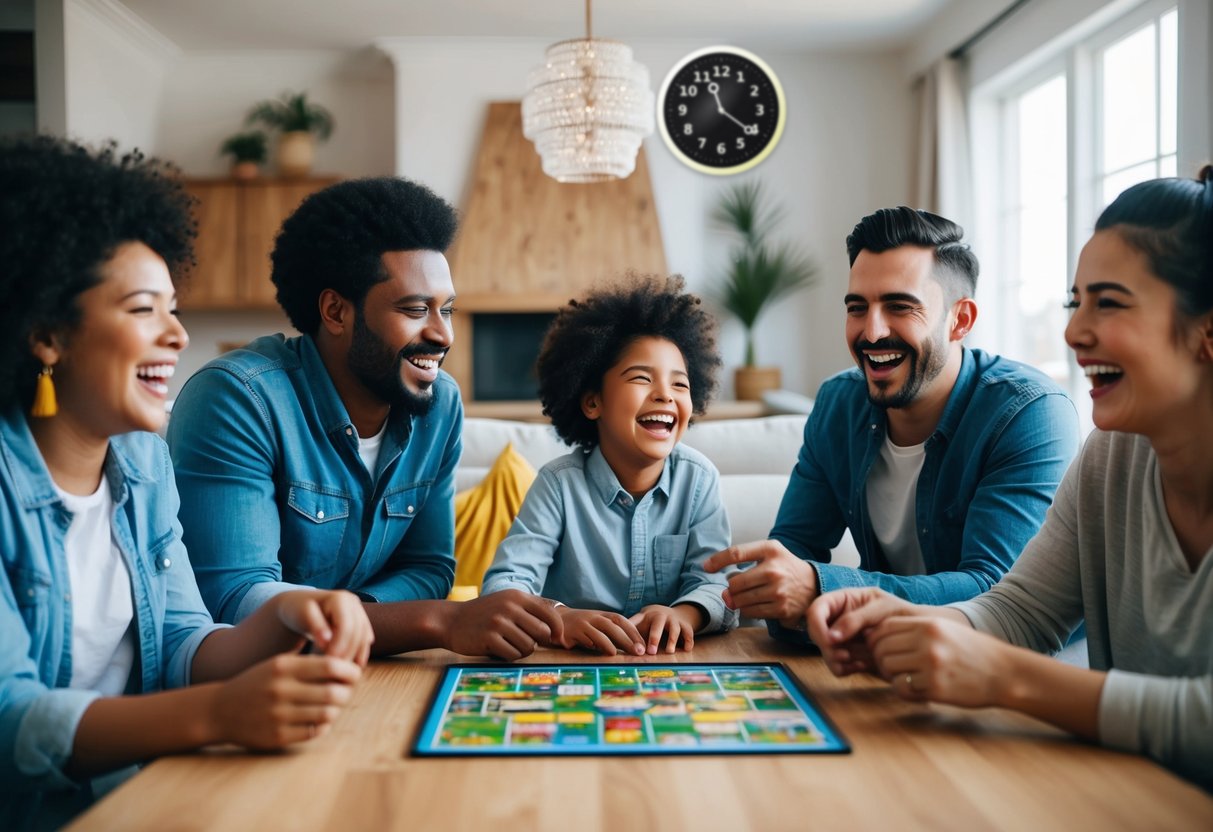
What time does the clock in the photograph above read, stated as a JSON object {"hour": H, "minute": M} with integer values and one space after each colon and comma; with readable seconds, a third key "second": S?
{"hour": 11, "minute": 21}
